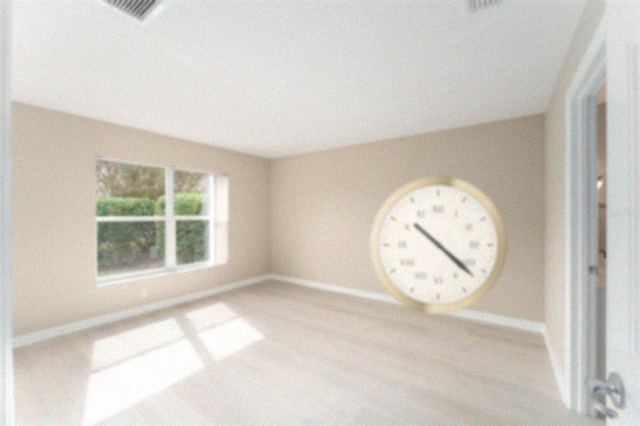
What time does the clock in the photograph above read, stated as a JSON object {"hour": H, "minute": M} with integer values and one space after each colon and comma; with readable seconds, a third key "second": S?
{"hour": 10, "minute": 22}
